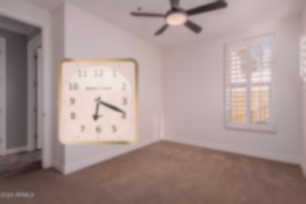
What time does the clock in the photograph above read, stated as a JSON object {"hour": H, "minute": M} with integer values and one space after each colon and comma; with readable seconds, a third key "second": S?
{"hour": 6, "minute": 19}
